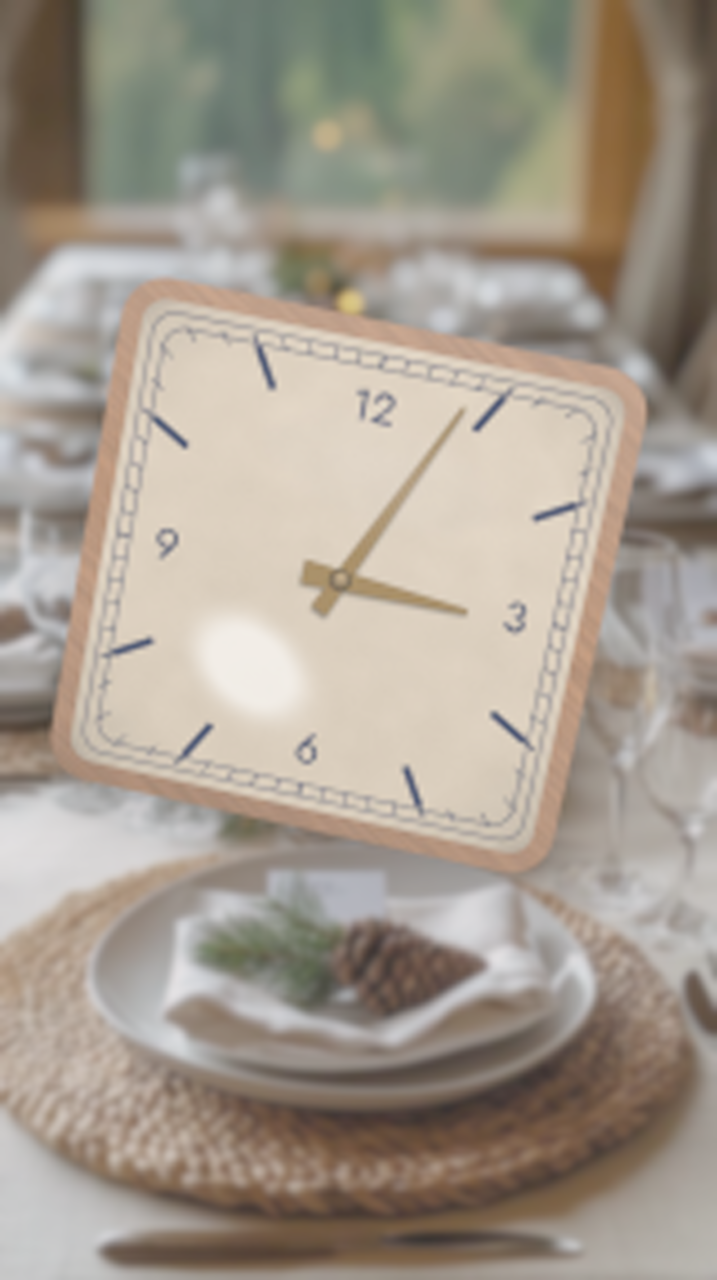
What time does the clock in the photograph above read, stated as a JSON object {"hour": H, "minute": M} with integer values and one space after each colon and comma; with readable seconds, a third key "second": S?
{"hour": 3, "minute": 4}
